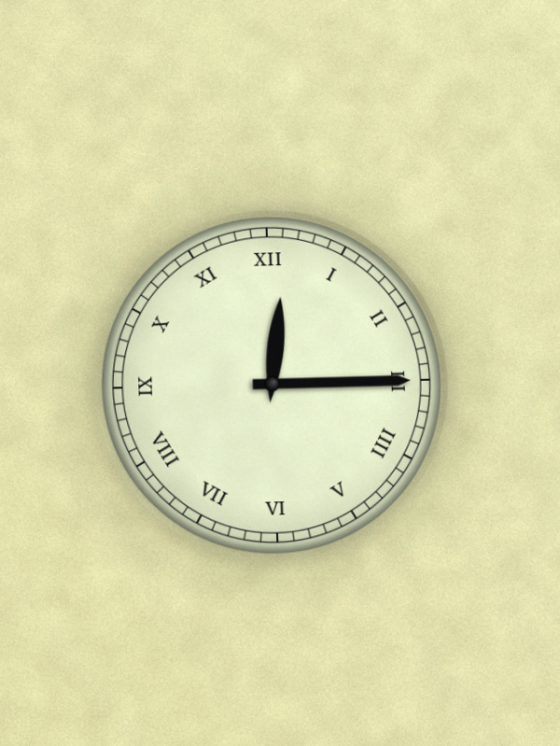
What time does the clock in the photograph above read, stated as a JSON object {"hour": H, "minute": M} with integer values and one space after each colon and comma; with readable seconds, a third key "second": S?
{"hour": 12, "minute": 15}
